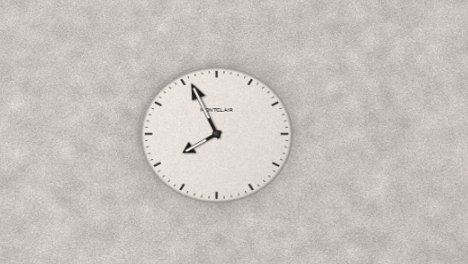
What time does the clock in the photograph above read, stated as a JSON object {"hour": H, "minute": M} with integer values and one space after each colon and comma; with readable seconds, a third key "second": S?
{"hour": 7, "minute": 56}
